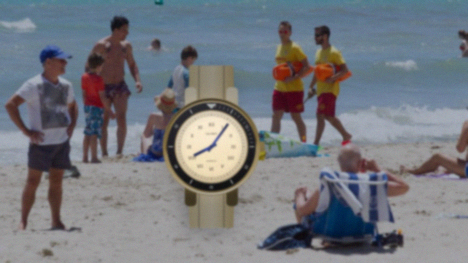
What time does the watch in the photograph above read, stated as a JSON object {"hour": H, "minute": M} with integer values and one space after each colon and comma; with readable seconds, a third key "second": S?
{"hour": 8, "minute": 6}
